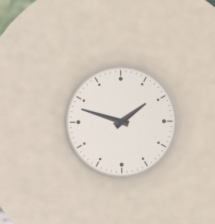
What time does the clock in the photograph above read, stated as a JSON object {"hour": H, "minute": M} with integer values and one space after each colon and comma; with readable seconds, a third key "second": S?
{"hour": 1, "minute": 48}
